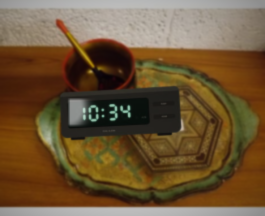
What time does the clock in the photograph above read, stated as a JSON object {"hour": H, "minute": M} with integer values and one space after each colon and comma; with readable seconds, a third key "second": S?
{"hour": 10, "minute": 34}
